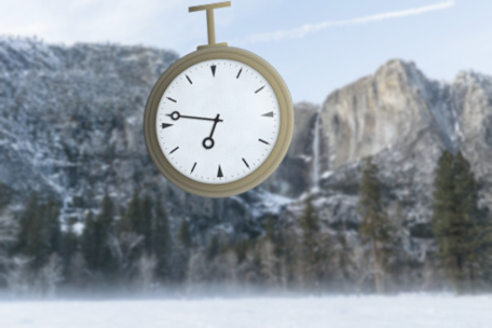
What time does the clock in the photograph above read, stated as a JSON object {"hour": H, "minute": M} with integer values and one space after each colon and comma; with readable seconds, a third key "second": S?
{"hour": 6, "minute": 47}
